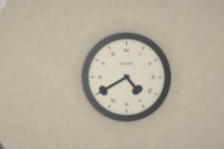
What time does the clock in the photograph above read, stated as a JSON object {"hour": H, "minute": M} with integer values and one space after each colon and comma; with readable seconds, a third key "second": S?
{"hour": 4, "minute": 40}
